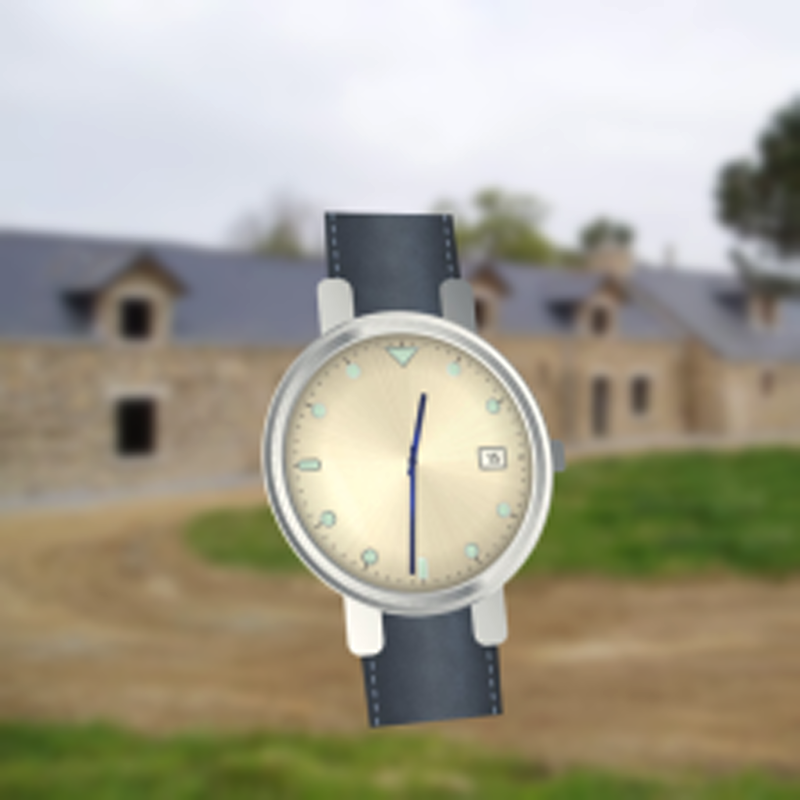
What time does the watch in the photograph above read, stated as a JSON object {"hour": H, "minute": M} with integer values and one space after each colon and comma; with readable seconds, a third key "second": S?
{"hour": 12, "minute": 31}
